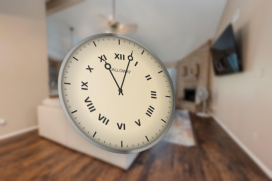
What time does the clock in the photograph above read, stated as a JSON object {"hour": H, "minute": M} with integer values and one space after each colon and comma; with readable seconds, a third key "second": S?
{"hour": 11, "minute": 3}
